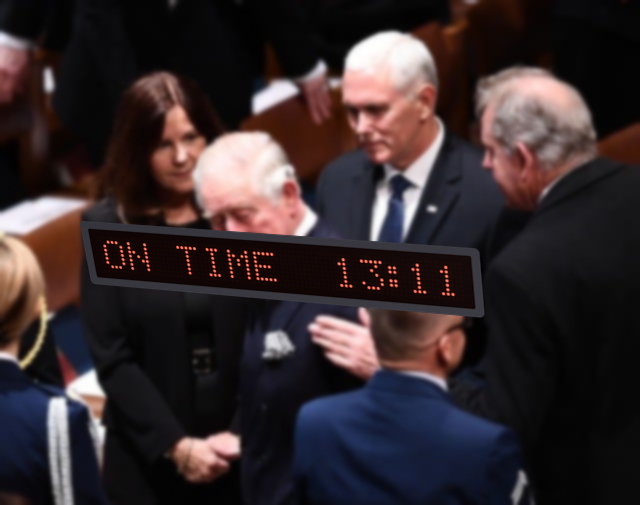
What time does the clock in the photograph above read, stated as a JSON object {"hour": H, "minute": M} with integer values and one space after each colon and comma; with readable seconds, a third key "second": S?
{"hour": 13, "minute": 11}
